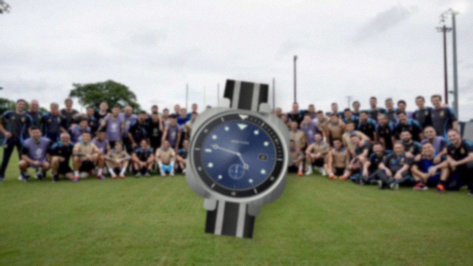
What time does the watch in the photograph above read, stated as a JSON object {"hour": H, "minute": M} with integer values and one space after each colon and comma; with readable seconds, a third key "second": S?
{"hour": 4, "minute": 47}
